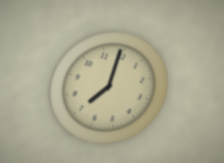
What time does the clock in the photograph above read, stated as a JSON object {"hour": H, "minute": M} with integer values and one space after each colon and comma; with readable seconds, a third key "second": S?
{"hour": 6, "minute": 59}
